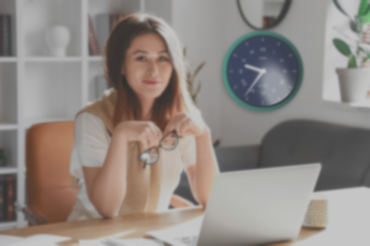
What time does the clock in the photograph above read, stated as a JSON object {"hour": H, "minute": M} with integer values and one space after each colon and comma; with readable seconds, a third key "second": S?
{"hour": 9, "minute": 36}
